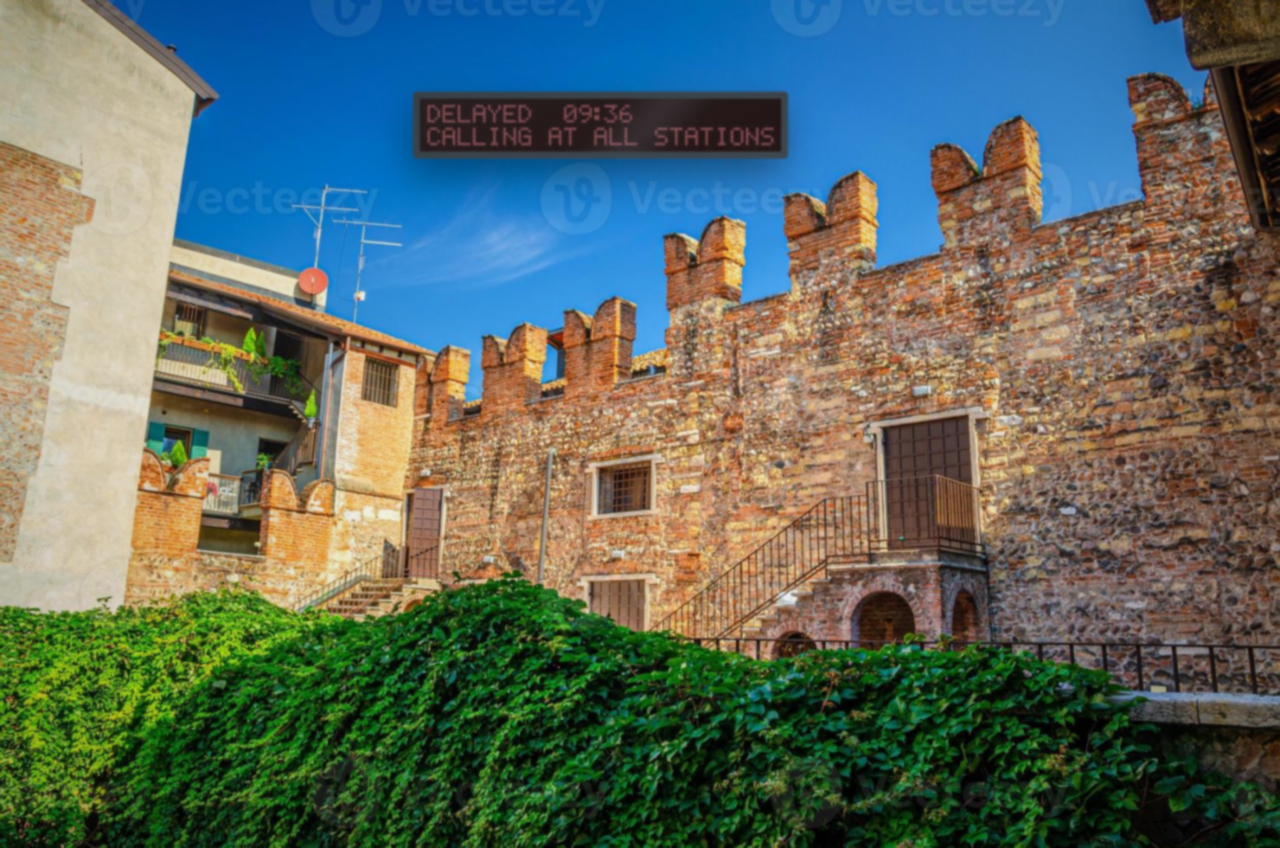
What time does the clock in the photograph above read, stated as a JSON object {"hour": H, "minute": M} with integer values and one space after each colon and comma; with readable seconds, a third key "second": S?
{"hour": 9, "minute": 36}
